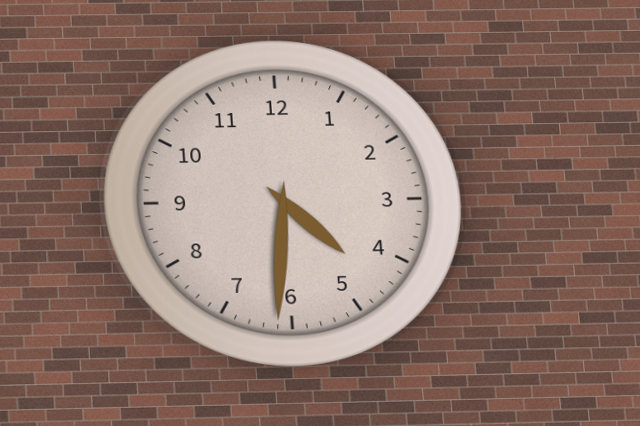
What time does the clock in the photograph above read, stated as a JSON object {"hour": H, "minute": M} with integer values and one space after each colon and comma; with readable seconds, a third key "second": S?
{"hour": 4, "minute": 31}
